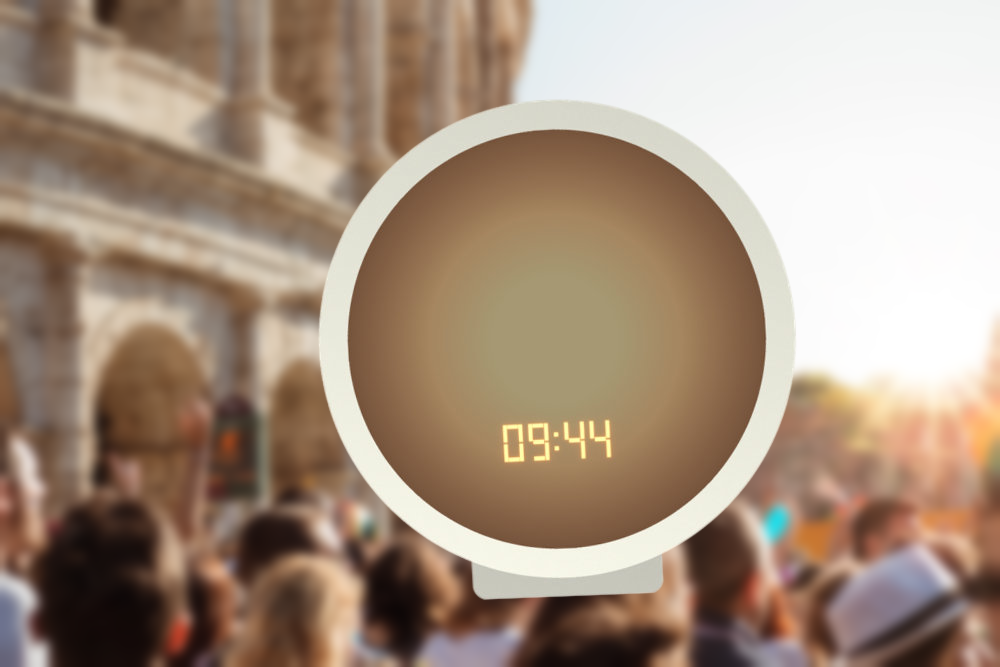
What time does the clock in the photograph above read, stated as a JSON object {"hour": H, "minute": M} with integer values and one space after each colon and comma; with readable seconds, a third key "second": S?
{"hour": 9, "minute": 44}
